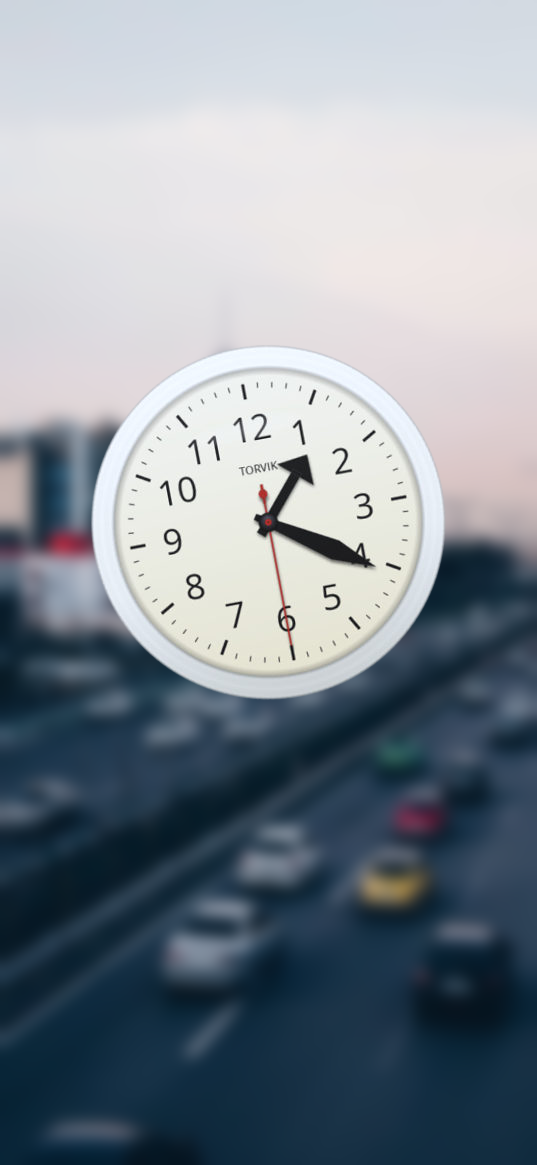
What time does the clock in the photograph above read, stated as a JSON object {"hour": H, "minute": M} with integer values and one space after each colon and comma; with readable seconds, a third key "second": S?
{"hour": 1, "minute": 20, "second": 30}
